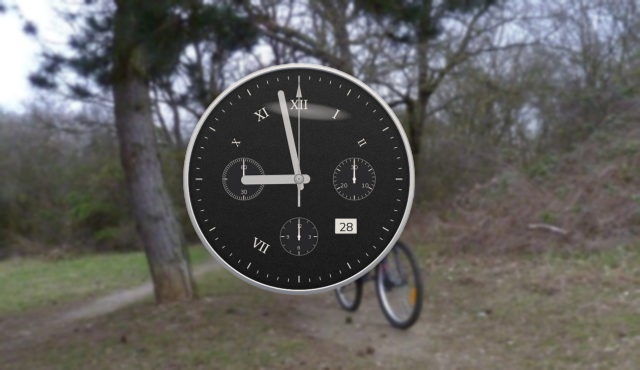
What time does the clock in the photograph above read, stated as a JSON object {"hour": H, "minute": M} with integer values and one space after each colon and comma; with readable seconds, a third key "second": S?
{"hour": 8, "minute": 58}
